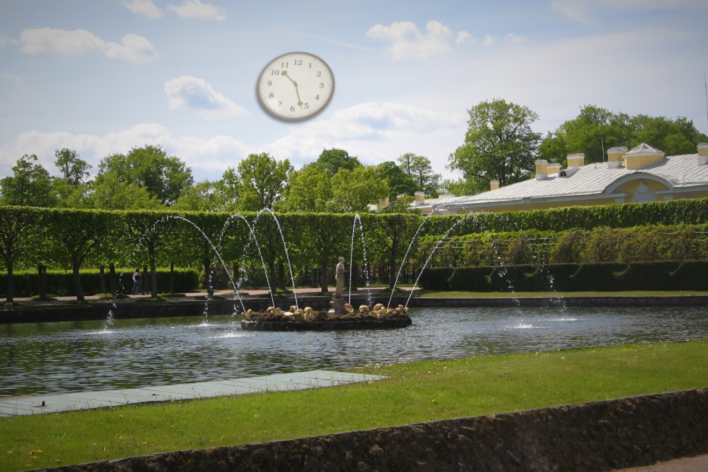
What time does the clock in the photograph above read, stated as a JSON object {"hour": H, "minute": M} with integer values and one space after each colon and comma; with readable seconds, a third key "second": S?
{"hour": 10, "minute": 27}
